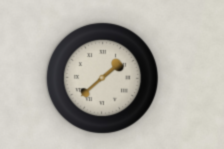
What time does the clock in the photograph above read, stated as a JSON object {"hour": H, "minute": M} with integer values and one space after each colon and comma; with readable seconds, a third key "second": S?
{"hour": 1, "minute": 38}
